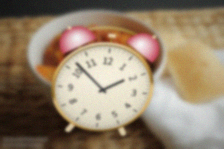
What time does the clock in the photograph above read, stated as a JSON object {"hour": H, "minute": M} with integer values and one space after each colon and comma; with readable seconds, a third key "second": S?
{"hour": 1, "minute": 52}
